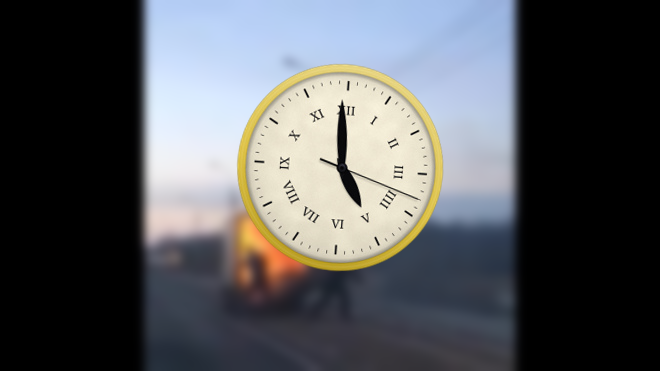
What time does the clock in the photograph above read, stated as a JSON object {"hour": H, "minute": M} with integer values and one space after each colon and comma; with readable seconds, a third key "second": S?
{"hour": 4, "minute": 59, "second": 18}
